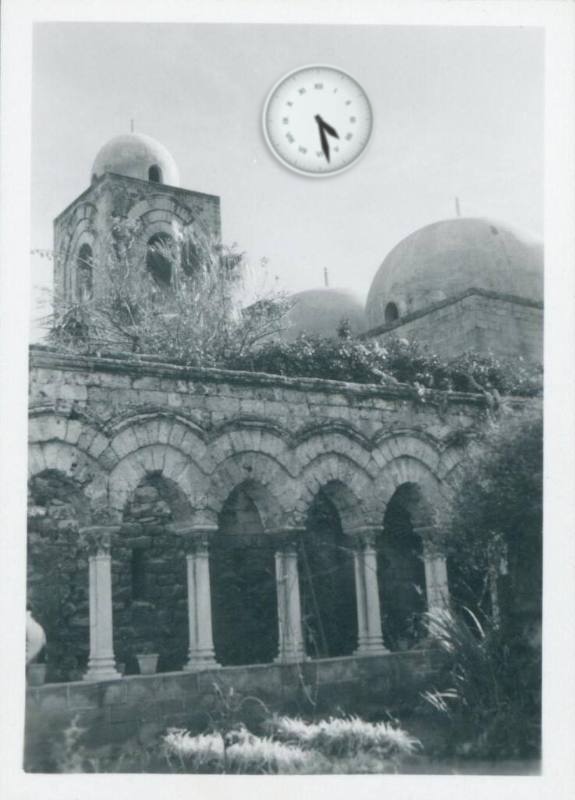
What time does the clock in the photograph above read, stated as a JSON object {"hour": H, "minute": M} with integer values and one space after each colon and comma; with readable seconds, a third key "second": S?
{"hour": 4, "minute": 28}
